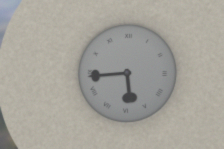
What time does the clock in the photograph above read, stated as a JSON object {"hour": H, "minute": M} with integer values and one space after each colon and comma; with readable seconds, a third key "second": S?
{"hour": 5, "minute": 44}
